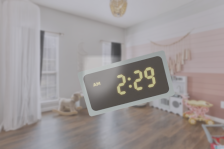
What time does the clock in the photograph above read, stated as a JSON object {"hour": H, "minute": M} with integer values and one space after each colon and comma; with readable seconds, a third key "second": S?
{"hour": 2, "minute": 29}
